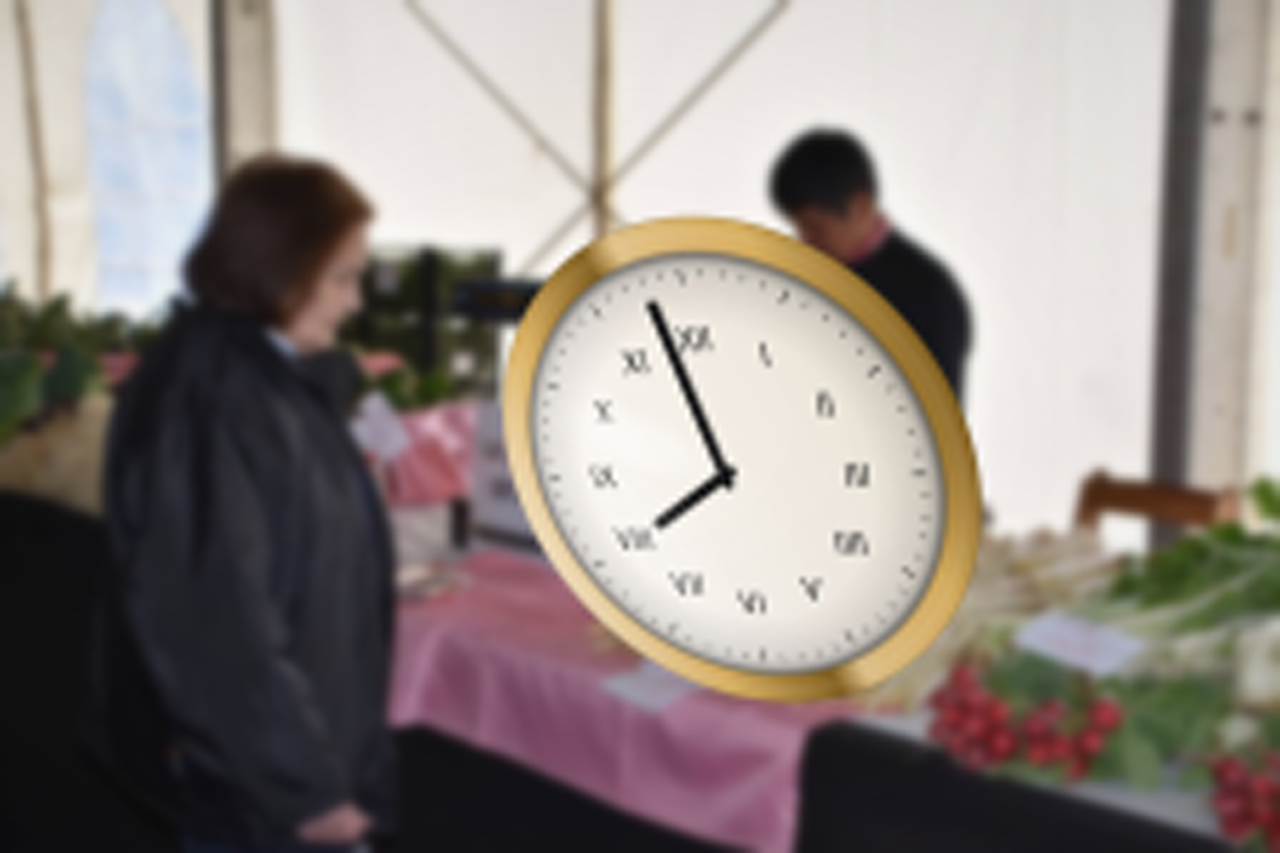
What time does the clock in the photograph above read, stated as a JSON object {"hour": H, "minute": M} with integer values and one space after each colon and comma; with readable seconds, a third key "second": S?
{"hour": 7, "minute": 58}
